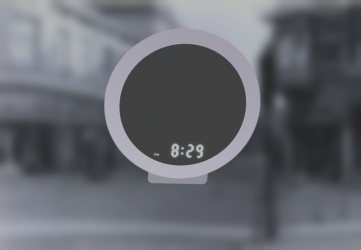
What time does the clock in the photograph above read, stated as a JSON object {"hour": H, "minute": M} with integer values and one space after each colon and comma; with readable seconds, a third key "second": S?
{"hour": 8, "minute": 29}
